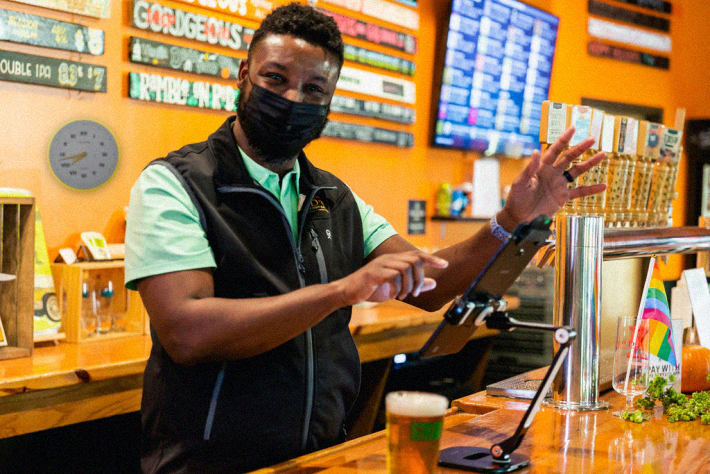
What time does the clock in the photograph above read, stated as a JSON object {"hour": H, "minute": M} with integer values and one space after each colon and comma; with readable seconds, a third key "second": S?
{"hour": 7, "minute": 43}
